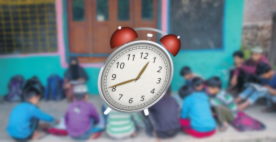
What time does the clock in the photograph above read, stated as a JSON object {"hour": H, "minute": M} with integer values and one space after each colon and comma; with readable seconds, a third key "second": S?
{"hour": 12, "minute": 41}
